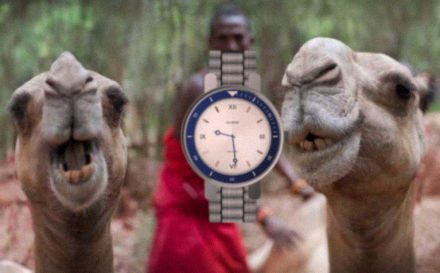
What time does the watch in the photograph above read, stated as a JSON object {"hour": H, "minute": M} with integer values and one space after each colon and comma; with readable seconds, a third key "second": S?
{"hour": 9, "minute": 29}
